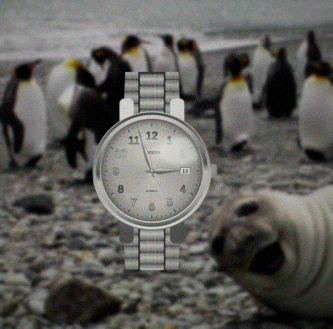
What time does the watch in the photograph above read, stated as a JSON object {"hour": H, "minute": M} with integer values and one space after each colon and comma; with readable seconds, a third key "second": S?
{"hour": 2, "minute": 57}
